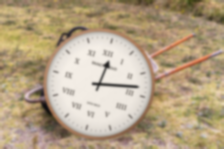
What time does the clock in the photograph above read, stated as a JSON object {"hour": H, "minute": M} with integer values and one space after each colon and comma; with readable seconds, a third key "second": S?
{"hour": 12, "minute": 13}
